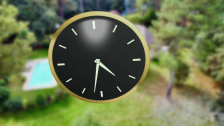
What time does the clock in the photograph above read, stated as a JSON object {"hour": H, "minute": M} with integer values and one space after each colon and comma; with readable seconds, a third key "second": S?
{"hour": 4, "minute": 32}
